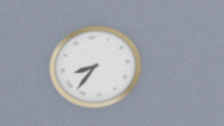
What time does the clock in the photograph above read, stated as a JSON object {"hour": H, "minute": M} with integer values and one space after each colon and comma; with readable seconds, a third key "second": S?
{"hour": 8, "minute": 37}
